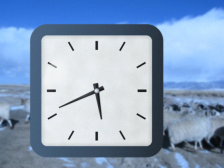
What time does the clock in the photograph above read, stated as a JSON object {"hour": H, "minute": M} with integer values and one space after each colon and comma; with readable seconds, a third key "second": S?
{"hour": 5, "minute": 41}
